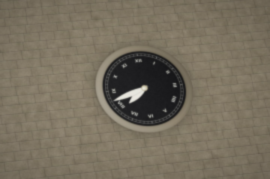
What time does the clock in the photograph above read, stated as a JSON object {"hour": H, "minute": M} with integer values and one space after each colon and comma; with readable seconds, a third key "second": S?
{"hour": 7, "minute": 42}
